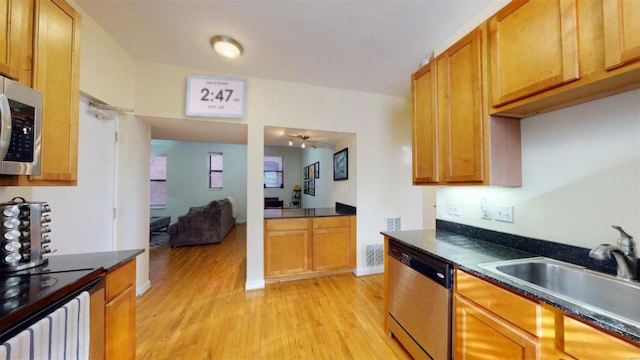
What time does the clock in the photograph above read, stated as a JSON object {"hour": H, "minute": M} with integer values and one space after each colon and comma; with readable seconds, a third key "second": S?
{"hour": 2, "minute": 47}
